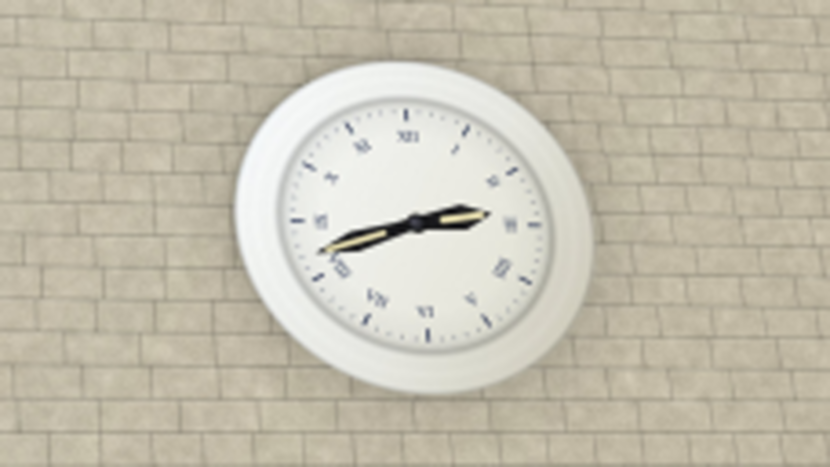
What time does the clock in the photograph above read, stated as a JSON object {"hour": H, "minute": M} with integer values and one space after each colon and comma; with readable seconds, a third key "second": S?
{"hour": 2, "minute": 42}
